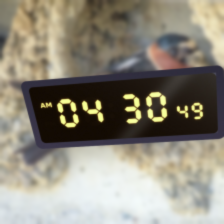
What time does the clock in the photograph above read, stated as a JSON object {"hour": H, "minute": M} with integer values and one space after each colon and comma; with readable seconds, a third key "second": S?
{"hour": 4, "minute": 30, "second": 49}
